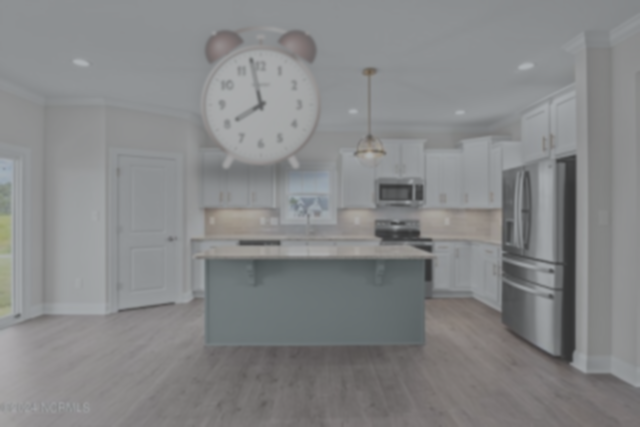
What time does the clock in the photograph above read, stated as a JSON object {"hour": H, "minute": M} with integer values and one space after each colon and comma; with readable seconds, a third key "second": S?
{"hour": 7, "minute": 58}
